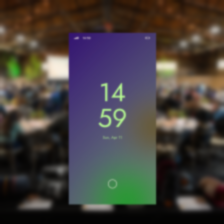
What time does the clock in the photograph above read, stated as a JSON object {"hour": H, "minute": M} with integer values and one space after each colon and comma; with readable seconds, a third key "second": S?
{"hour": 14, "minute": 59}
